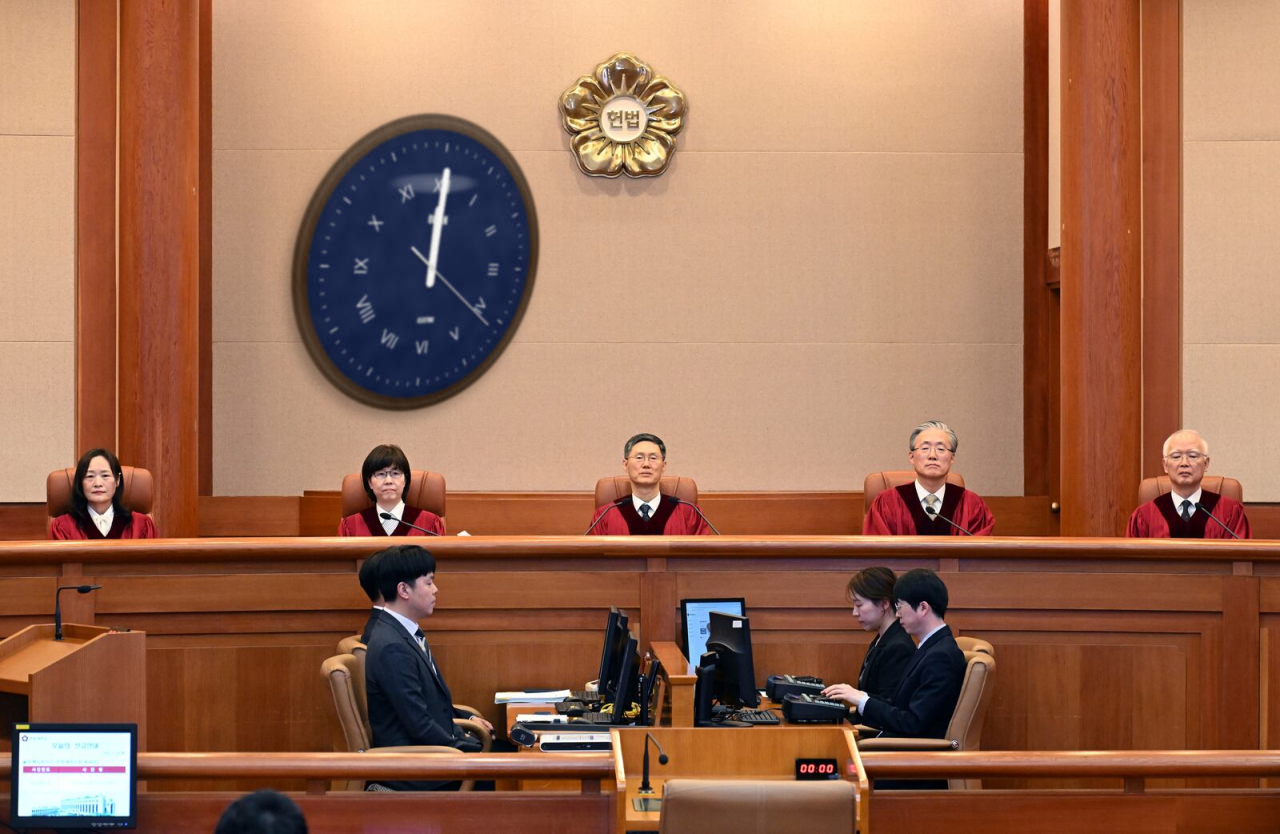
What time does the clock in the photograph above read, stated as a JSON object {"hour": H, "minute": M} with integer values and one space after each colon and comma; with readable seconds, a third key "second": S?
{"hour": 12, "minute": 0, "second": 21}
